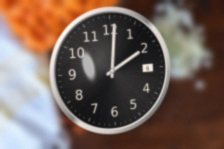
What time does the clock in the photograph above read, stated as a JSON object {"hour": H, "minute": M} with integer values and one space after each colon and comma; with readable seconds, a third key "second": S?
{"hour": 2, "minute": 1}
